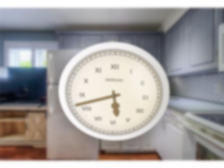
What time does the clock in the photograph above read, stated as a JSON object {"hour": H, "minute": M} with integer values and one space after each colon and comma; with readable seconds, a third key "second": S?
{"hour": 5, "minute": 42}
